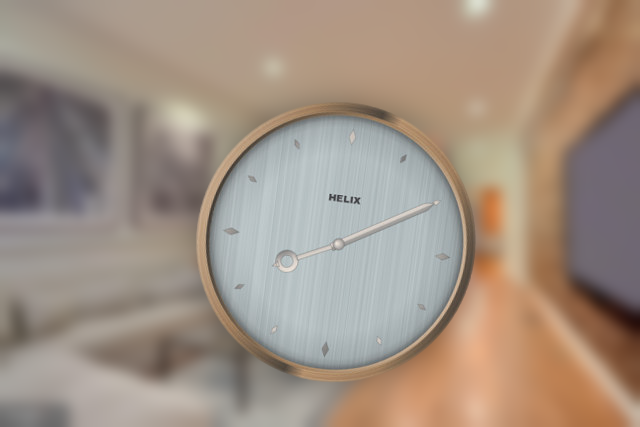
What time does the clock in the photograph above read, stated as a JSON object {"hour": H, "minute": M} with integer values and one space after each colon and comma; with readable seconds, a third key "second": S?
{"hour": 8, "minute": 10}
